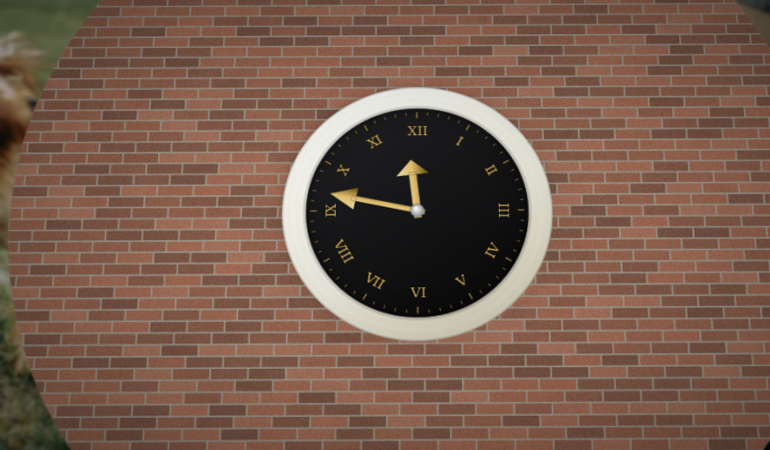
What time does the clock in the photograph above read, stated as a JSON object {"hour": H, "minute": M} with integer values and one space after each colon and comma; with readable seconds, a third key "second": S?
{"hour": 11, "minute": 47}
